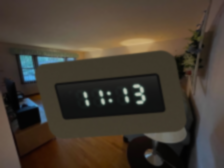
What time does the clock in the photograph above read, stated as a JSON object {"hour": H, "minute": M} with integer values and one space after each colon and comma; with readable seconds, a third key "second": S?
{"hour": 11, "minute": 13}
